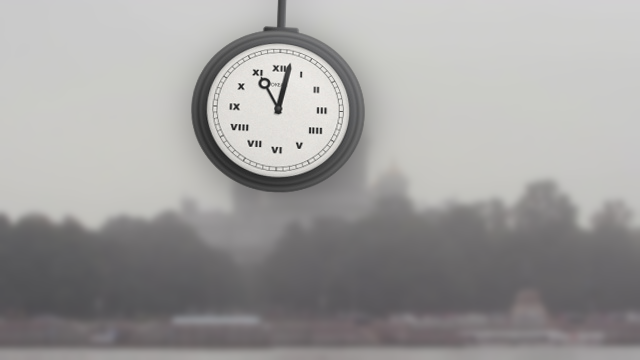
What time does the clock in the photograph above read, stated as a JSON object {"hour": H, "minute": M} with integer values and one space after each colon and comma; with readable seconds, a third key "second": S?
{"hour": 11, "minute": 2}
